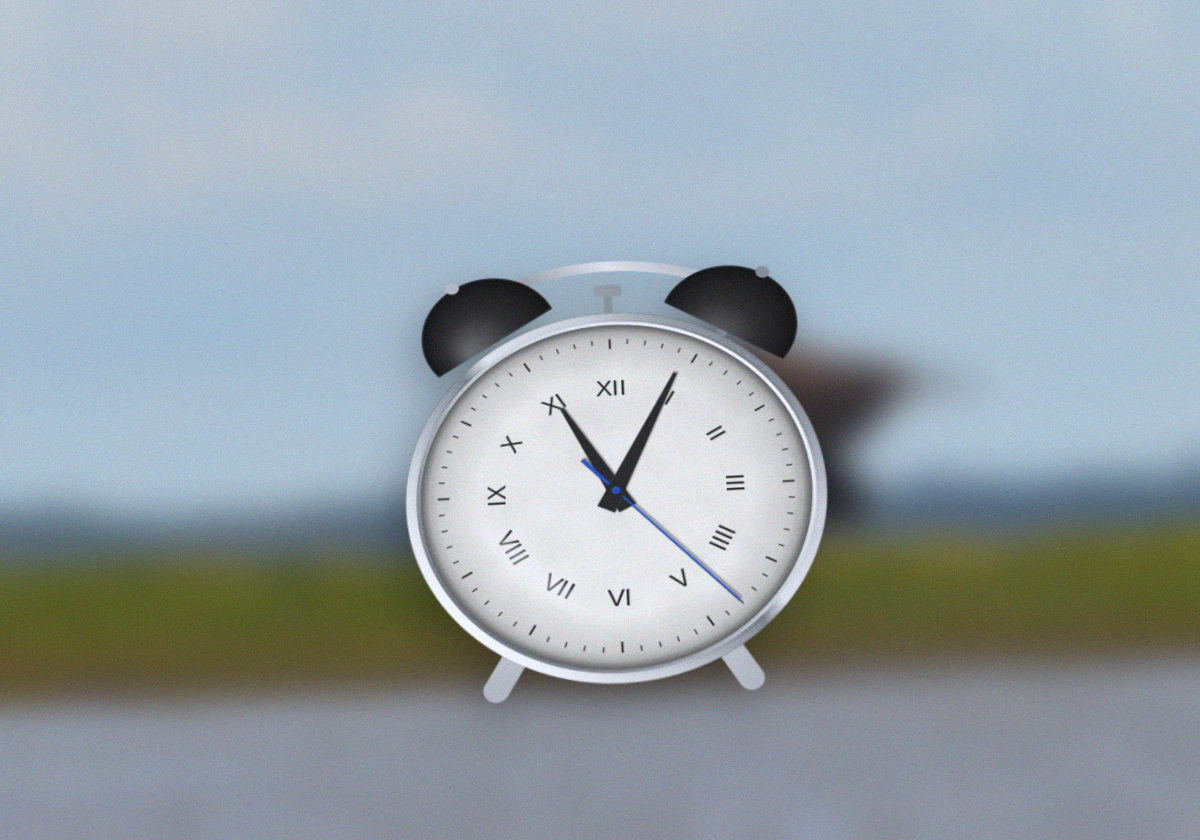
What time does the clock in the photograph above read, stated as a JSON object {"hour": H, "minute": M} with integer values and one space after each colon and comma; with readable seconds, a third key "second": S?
{"hour": 11, "minute": 4, "second": 23}
